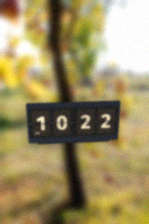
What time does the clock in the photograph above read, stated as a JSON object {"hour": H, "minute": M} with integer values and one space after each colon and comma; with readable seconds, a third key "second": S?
{"hour": 10, "minute": 22}
